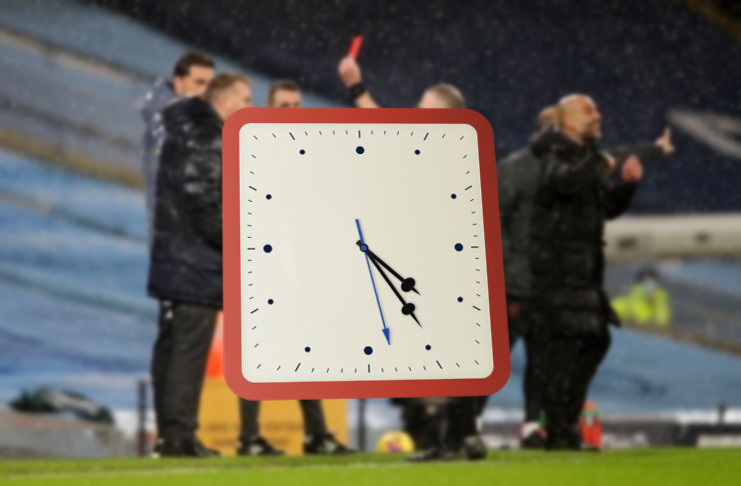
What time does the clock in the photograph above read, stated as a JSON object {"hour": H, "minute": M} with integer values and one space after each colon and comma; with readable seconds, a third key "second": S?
{"hour": 4, "minute": 24, "second": 28}
